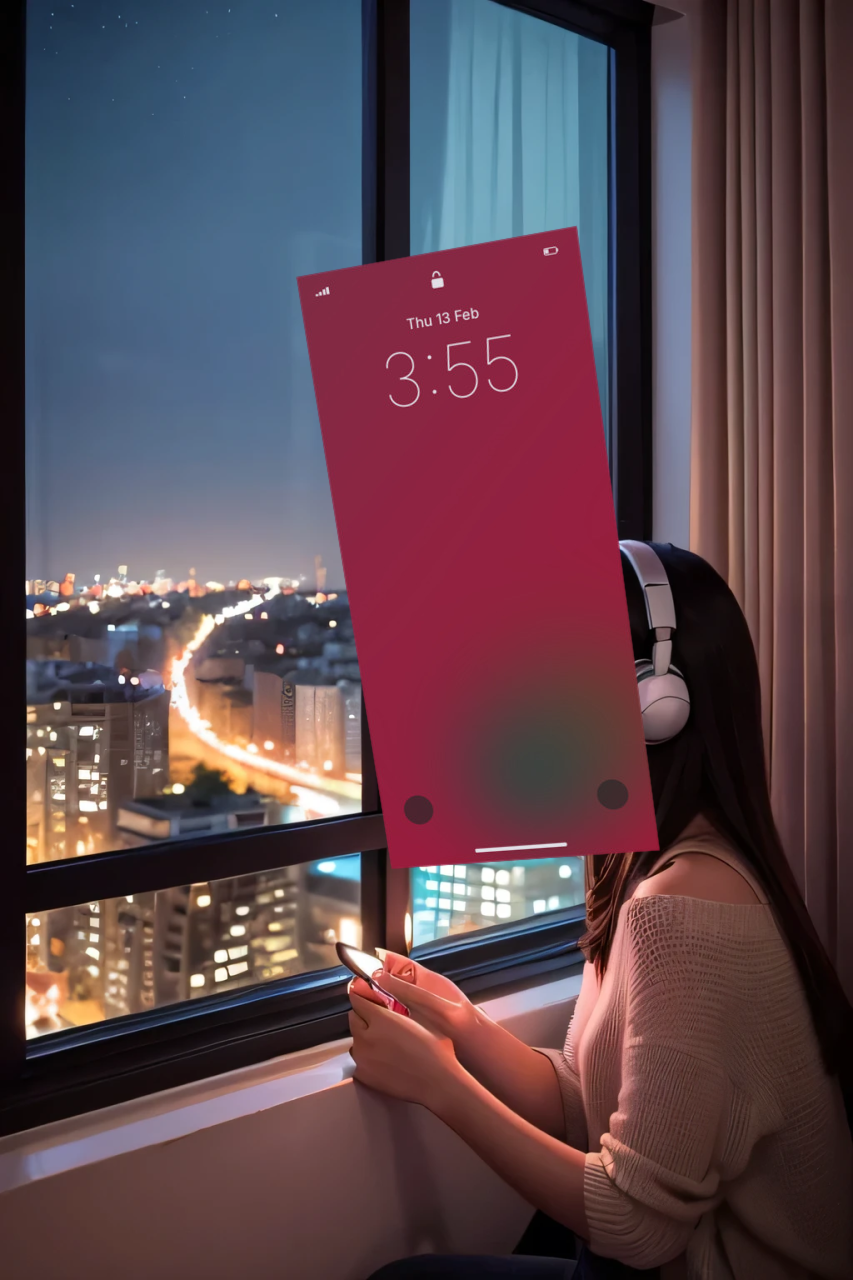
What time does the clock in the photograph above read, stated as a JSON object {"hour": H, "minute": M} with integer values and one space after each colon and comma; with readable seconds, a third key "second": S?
{"hour": 3, "minute": 55}
